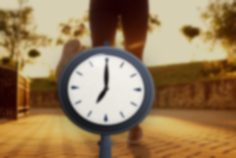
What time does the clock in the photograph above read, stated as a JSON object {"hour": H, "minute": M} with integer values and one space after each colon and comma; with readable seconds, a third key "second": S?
{"hour": 7, "minute": 0}
